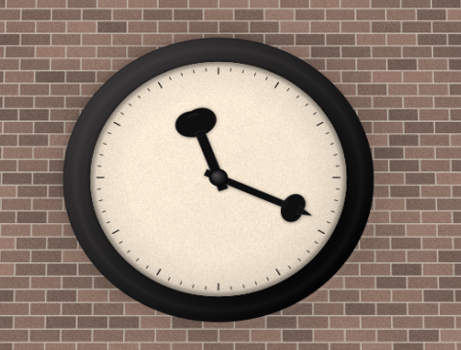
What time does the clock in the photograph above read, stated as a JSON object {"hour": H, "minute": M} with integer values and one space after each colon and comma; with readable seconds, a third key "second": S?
{"hour": 11, "minute": 19}
